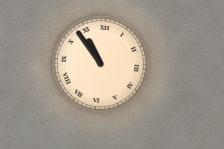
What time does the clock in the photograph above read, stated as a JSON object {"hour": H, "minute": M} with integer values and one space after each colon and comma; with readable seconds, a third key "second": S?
{"hour": 10, "minute": 53}
